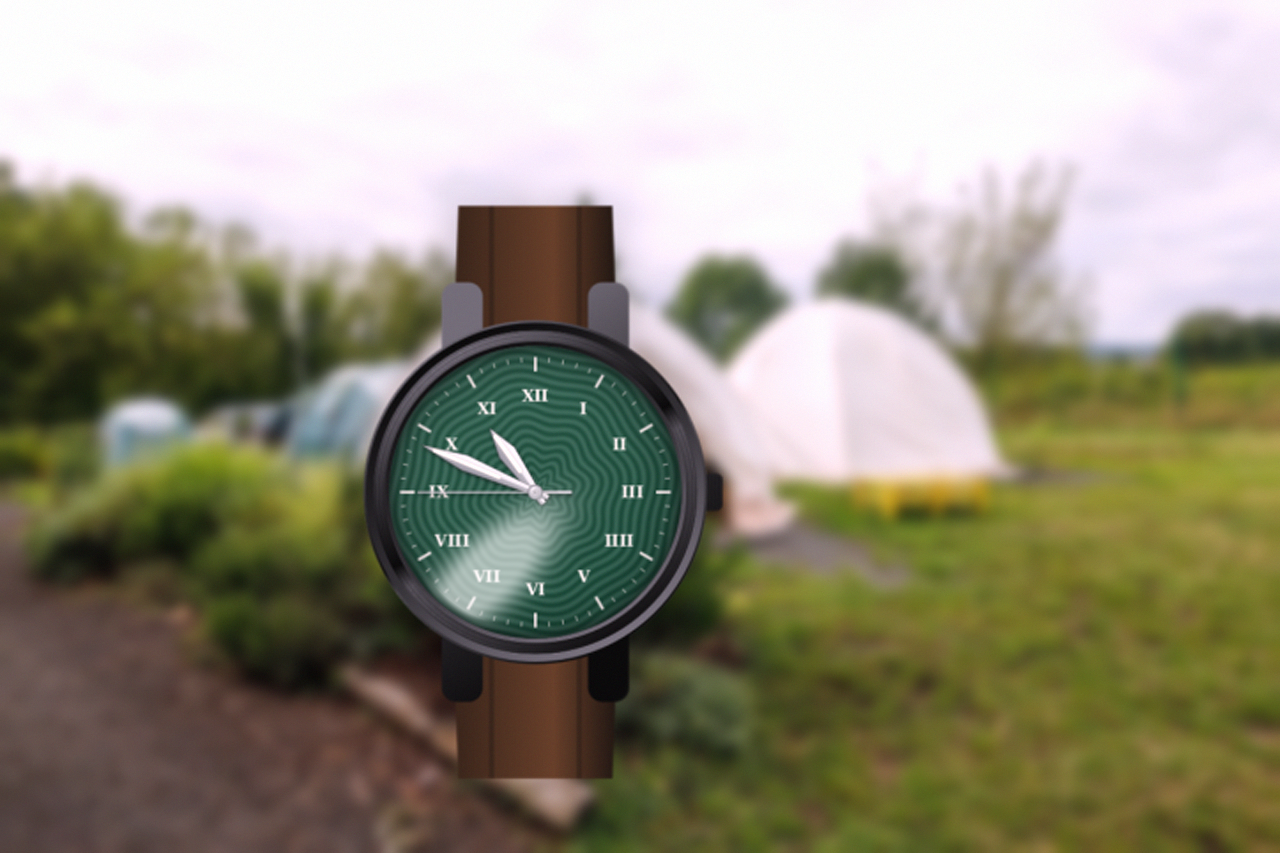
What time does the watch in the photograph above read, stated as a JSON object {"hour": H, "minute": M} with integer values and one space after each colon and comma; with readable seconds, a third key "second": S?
{"hour": 10, "minute": 48, "second": 45}
